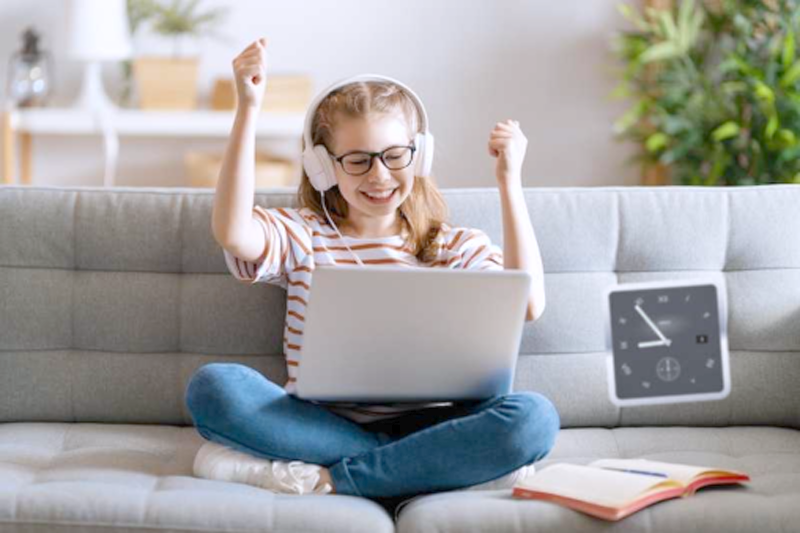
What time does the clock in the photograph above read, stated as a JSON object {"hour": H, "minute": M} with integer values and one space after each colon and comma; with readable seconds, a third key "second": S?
{"hour": 8, "minute": 54}
